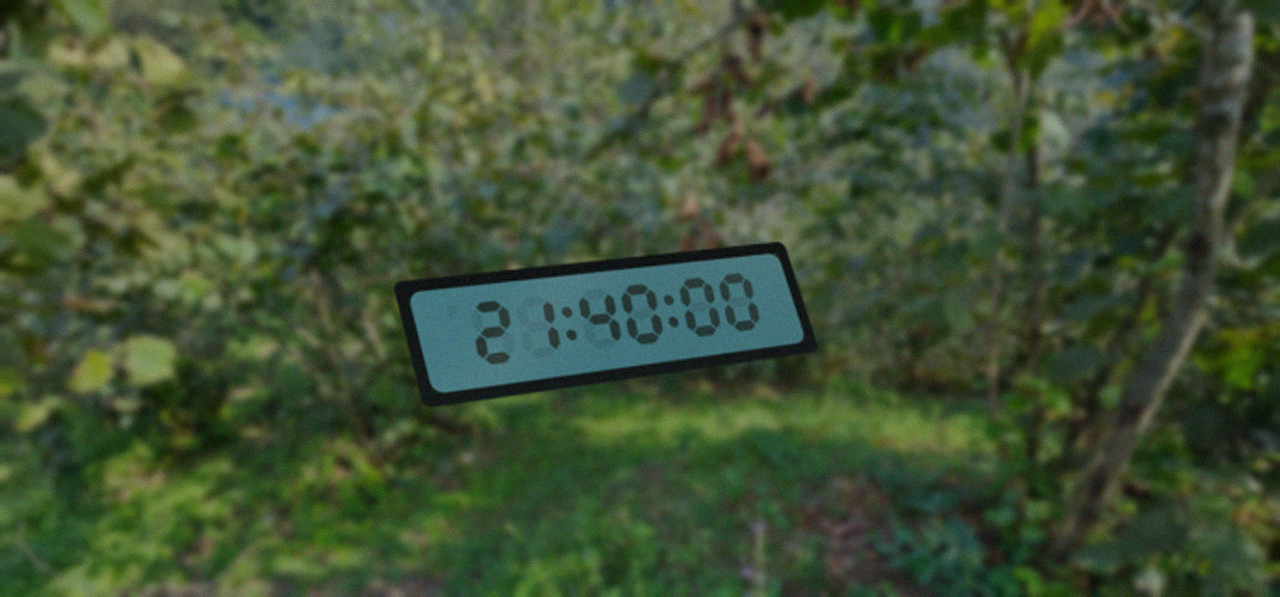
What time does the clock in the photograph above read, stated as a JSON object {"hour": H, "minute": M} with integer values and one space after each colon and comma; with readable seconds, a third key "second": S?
{"hour": 21, "minute": 40, "second": 0}
